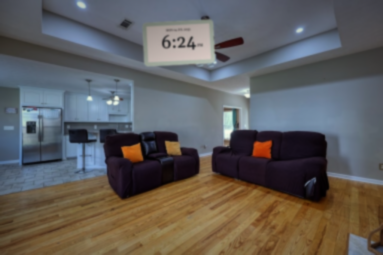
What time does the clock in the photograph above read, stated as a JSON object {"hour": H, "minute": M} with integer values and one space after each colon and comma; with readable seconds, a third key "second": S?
{"hour": 6, "minute": 24}
